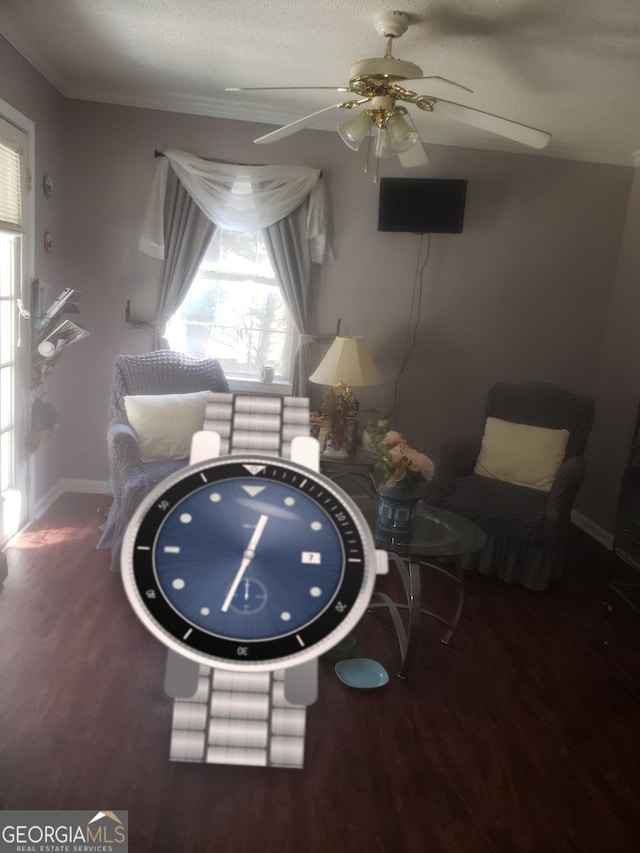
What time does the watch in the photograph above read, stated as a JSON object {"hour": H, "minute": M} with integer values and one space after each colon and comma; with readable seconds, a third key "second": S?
{"hour": 12, "minute": 33}
